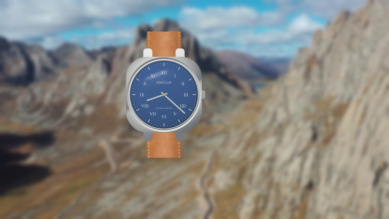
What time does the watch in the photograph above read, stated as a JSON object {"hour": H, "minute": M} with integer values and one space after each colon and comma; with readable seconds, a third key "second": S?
{"hour": 8, "minute": 22}
